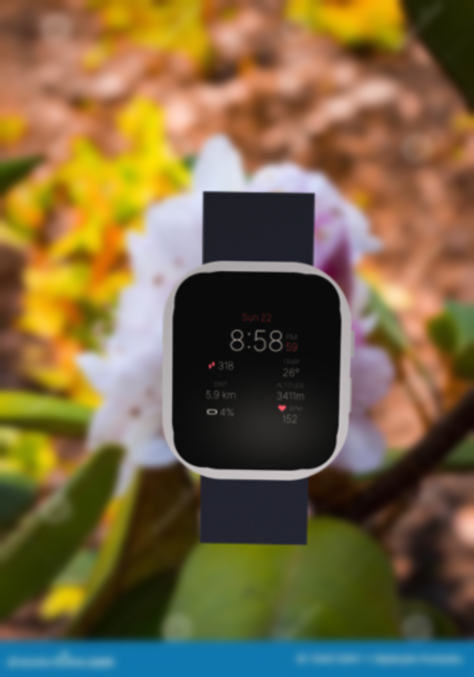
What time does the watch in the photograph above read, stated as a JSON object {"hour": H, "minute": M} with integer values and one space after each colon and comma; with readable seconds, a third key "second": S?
{"hour": 8, "minute": 58, "second": 59}
